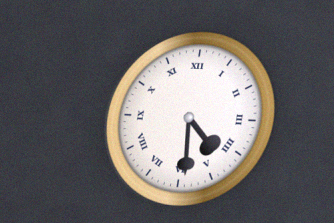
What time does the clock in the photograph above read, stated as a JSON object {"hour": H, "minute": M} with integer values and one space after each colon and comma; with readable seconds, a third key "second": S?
{"hour": 4, "minute": 29}
